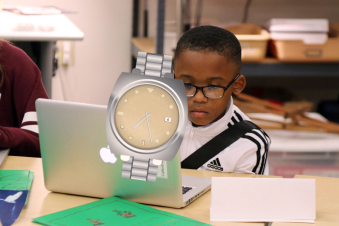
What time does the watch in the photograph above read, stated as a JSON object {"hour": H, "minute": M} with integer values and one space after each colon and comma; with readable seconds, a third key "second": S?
{"hour": 7, "minute": 27}
